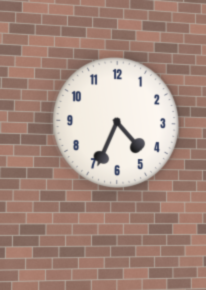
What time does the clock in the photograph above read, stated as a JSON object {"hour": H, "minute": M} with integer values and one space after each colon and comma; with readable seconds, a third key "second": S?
{"hour": 4, "minute": 34}
